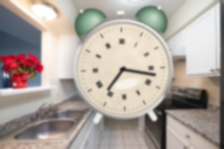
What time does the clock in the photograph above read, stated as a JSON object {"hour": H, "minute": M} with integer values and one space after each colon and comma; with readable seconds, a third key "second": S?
{"hour": 7, "minute": 17}
